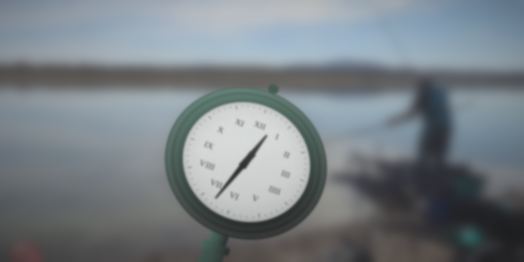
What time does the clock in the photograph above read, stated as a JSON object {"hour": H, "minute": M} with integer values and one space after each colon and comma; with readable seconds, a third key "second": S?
{"hour": 12, "minute": 33}
